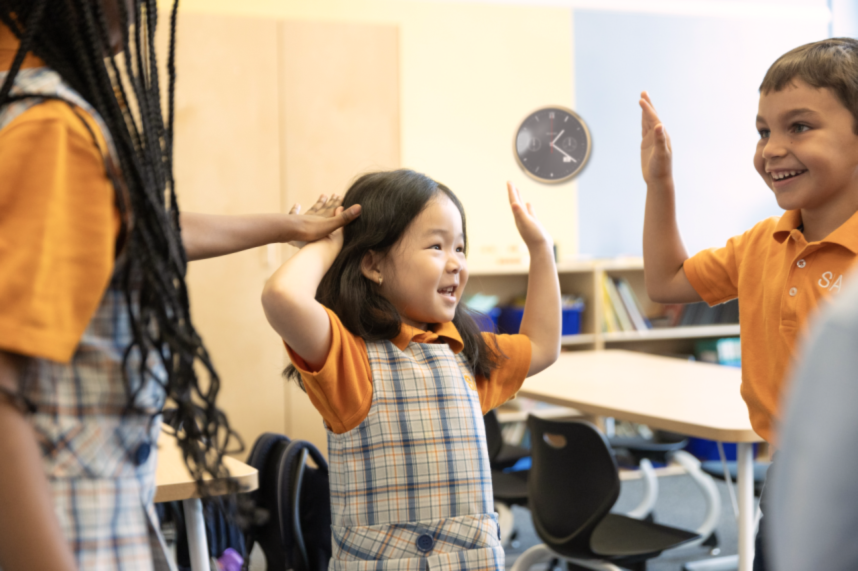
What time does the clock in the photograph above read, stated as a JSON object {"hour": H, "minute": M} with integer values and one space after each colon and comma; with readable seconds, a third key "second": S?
{"hour": 1, "minute": 21}
